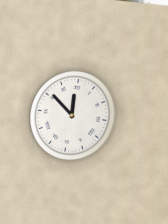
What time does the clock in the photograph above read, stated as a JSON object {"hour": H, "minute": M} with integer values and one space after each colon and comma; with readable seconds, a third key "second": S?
{"hour": 11, "minute": 51}
